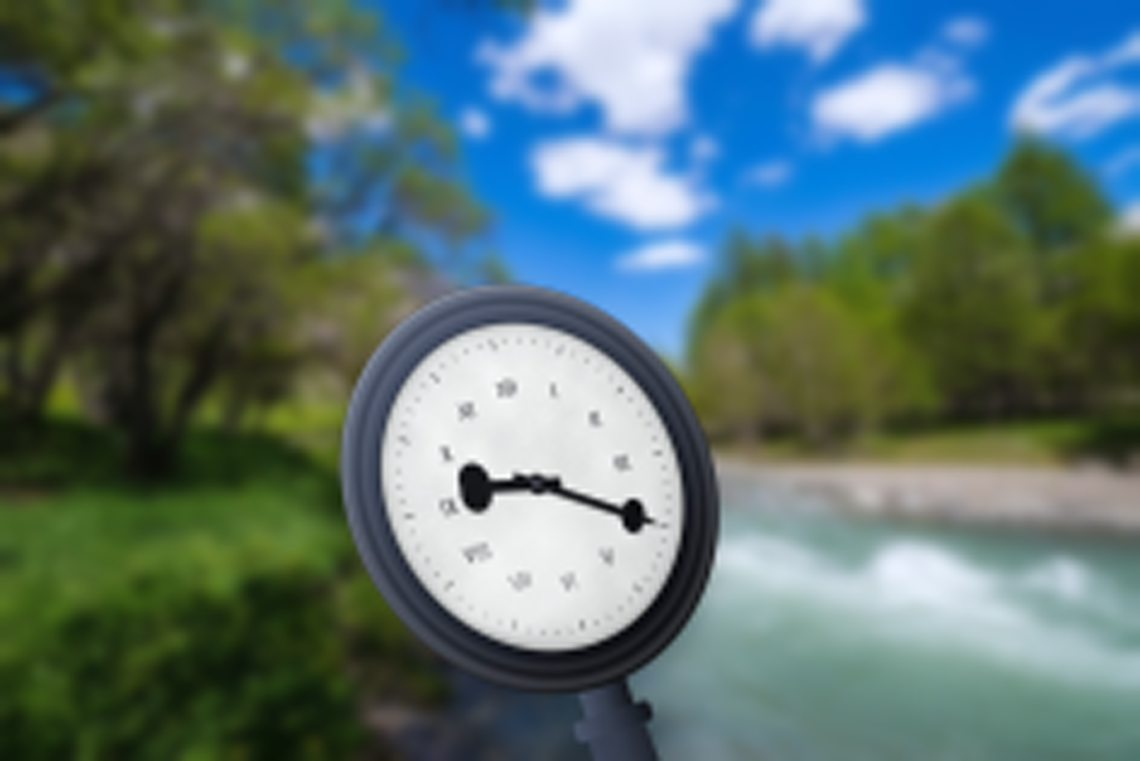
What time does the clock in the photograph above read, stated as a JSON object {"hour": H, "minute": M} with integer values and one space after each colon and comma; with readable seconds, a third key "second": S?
{"hour": 9, "minute": 20}
